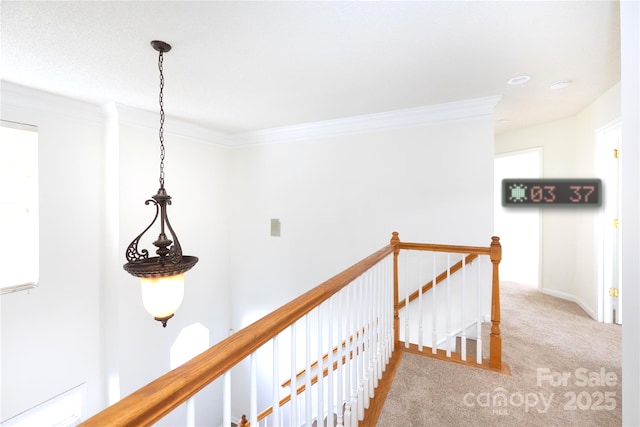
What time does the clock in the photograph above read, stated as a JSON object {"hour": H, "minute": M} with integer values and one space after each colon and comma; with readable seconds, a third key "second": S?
{"hour": 3, "minute": 37}
